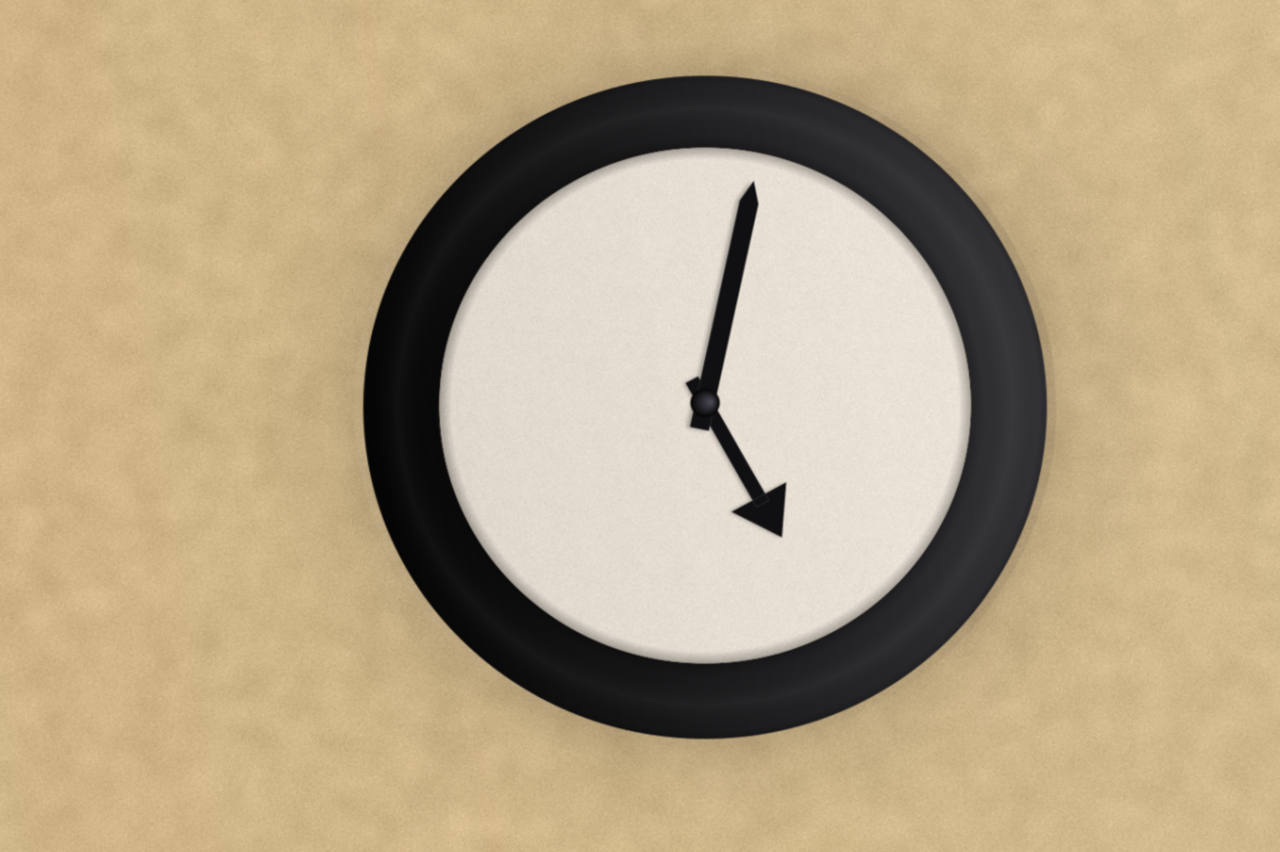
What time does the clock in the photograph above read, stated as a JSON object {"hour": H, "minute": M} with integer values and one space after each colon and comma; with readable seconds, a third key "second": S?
{"hour": 5, "minute": 2}
